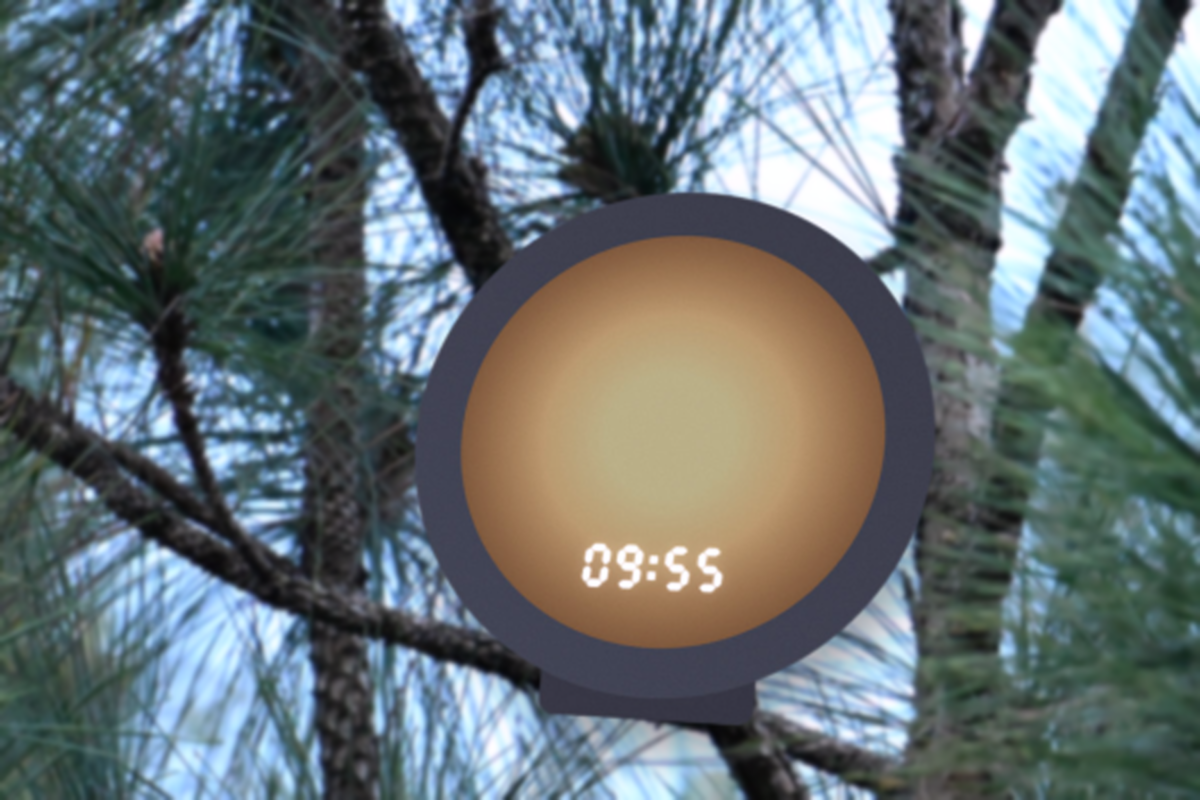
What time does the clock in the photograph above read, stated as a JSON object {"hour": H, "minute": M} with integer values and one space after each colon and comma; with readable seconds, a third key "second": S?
{"hour": 9, "minute": 55}
